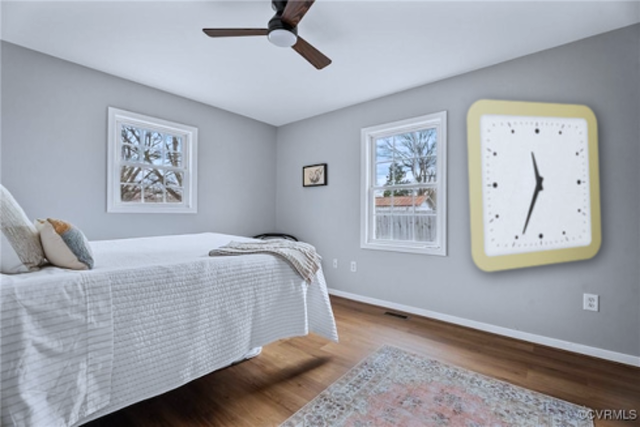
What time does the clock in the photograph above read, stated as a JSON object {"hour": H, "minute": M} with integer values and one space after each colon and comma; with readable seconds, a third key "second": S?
{"hour": 11, "minute": 34}
